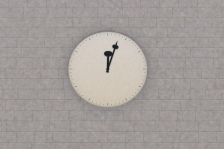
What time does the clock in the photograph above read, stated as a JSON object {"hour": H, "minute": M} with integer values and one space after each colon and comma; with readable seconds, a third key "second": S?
{"hour": 12, "minute": 3}
